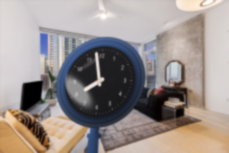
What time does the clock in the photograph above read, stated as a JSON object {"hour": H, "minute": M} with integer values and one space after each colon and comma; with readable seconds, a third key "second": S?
{"hour": 7, "minute": 58}
